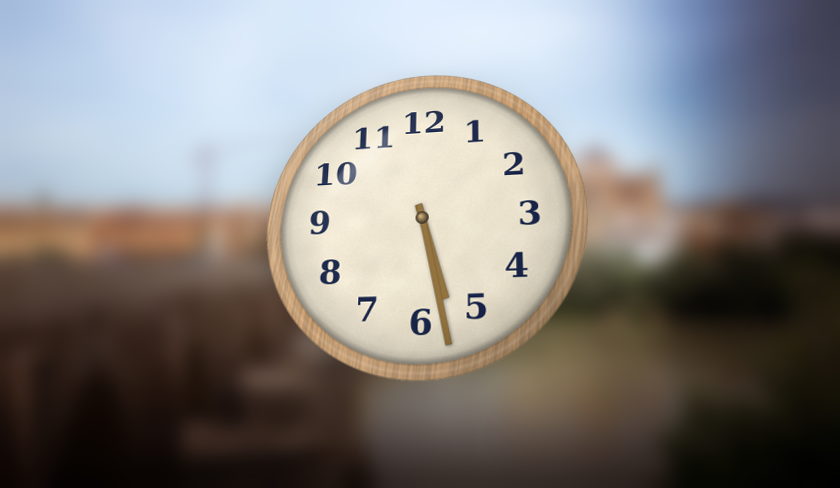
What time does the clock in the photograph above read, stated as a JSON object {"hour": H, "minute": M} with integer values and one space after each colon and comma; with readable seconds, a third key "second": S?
{"hour": 5, "minute": 28}
